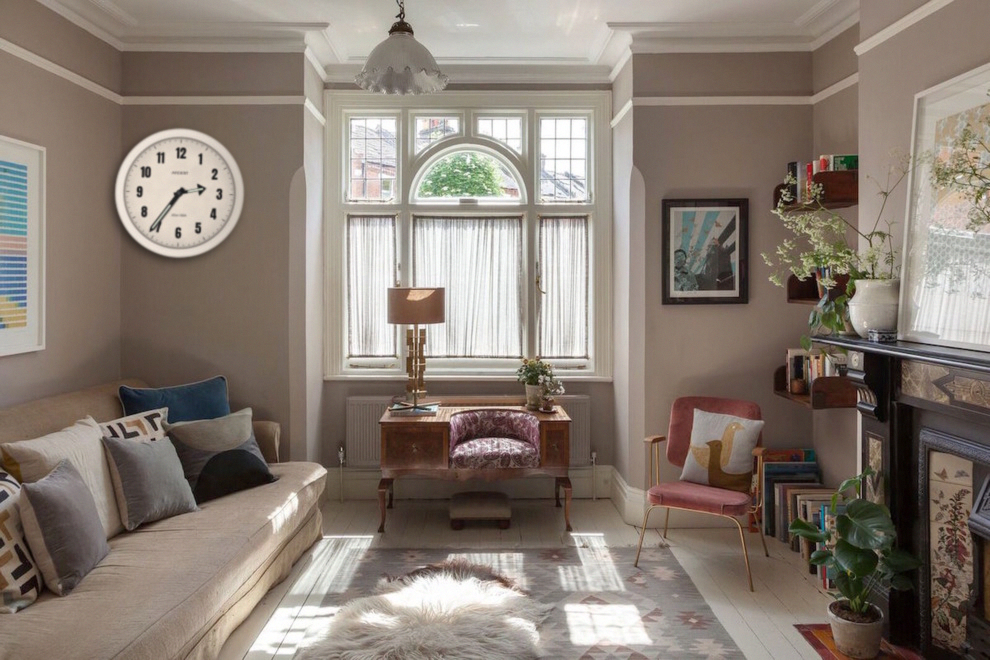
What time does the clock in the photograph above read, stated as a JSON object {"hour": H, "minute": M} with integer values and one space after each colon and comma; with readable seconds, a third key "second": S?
{"hour": 2, "minute": 36}
